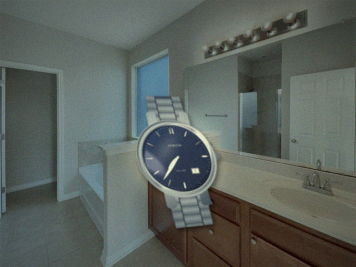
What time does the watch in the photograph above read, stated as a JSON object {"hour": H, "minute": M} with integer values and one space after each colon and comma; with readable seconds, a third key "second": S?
{"hour": 7, "minute": 37}
